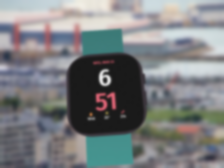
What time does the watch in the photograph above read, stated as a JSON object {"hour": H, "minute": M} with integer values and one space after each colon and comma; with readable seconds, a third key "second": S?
{"hour": 6, "minute": 51}
